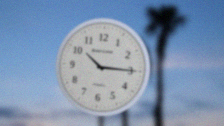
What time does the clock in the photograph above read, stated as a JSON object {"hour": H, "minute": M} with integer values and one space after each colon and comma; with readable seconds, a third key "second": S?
{"hour": 10, "minute": 15}
